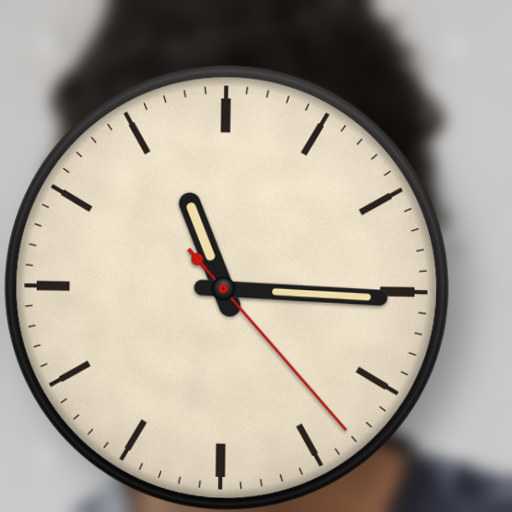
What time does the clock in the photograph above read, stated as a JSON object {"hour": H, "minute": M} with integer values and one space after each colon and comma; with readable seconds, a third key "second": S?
{"hour": 11, "minute": 15, "second": 23}
